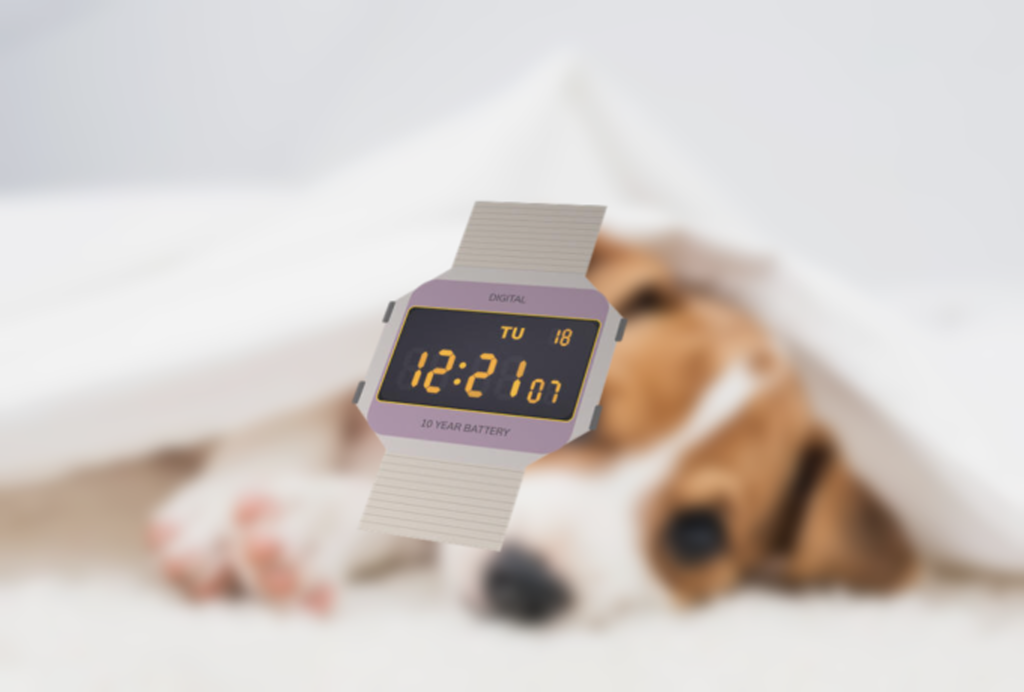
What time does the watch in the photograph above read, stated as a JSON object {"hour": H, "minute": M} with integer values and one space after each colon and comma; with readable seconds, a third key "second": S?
{"hour": 12, "minute": 21, "second": 7}
